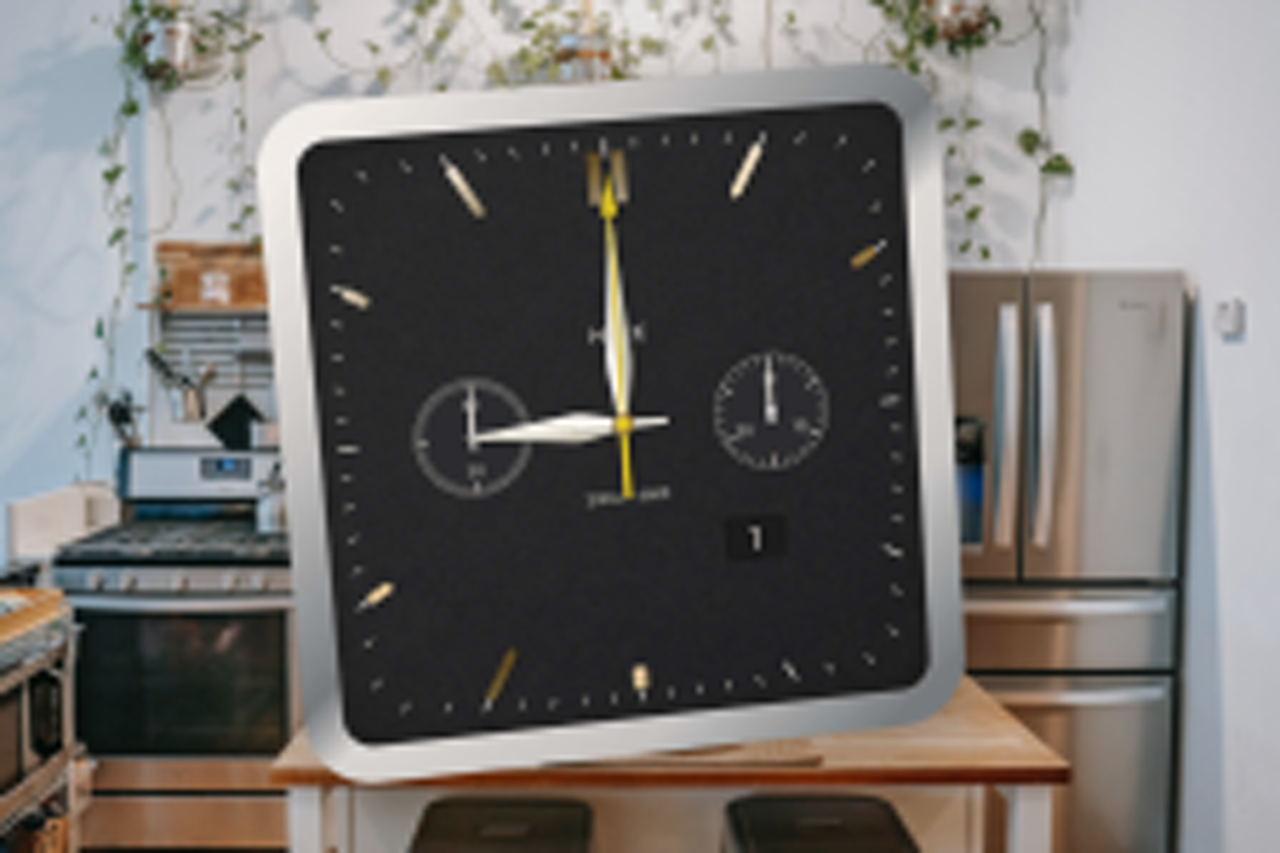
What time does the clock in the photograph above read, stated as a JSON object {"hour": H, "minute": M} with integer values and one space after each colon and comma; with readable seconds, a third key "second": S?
{"hour": 9, "minute": 0}
